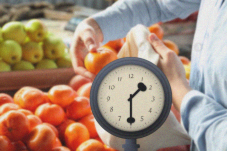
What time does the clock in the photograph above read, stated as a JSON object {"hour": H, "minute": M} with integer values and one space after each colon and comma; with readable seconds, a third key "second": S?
{"hour": 1, "minute": 30}
